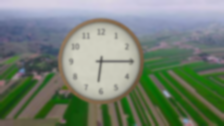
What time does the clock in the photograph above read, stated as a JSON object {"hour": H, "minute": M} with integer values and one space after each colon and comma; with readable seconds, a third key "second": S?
{"hour": 6, "minute": 15}
